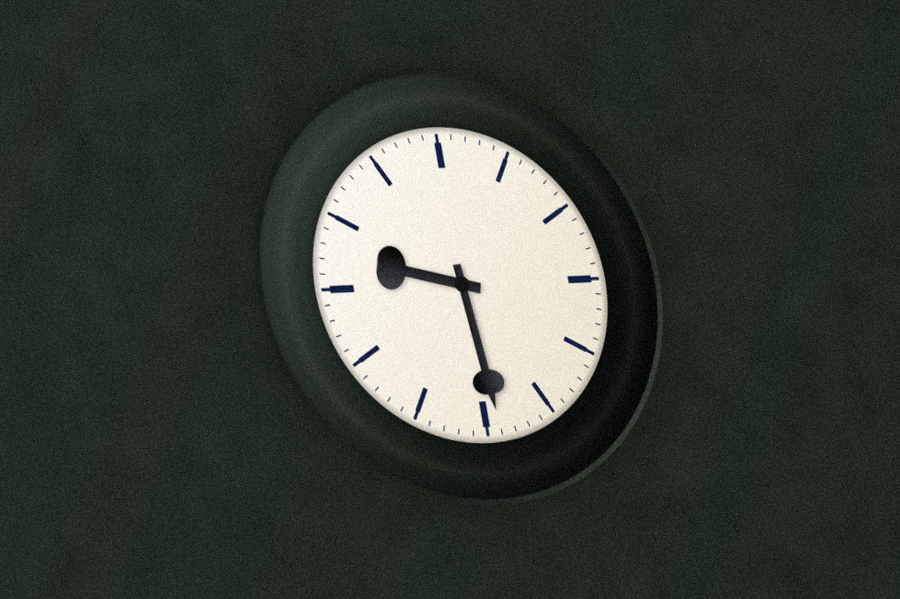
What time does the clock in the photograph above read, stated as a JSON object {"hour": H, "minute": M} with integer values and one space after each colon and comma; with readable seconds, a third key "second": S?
{"hour": 9, "minute": 29}
